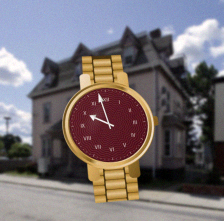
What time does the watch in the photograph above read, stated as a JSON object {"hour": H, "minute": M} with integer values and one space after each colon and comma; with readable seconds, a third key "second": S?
{"hour": 9, "minute": 58}
